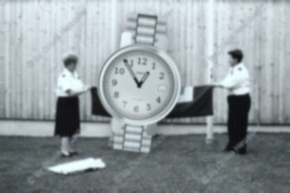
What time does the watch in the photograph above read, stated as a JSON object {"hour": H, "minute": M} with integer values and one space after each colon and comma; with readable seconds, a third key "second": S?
{"hour": 12, "minute": 54}
